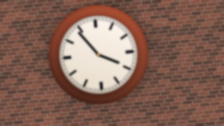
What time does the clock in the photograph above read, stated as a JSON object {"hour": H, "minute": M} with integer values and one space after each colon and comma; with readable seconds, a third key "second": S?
{"hour": 3, "minute": 54}
